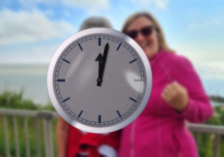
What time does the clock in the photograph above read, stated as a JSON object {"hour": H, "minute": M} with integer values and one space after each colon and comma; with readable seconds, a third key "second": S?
{"hour": 12, "minute": 2}
